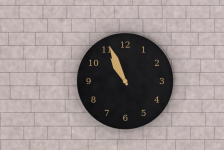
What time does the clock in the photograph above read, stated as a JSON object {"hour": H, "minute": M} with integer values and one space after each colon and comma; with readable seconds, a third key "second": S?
{"hour": 10, "minute": 56}
